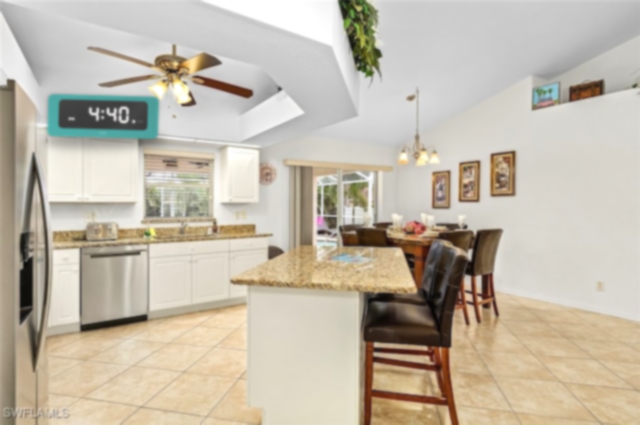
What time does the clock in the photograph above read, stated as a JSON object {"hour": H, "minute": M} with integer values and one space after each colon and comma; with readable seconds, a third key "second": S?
{"hour": 4, "minute": 40}
